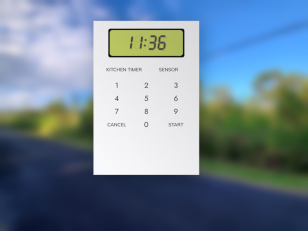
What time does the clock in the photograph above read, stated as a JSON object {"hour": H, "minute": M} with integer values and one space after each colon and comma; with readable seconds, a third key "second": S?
{"hour": 11, "minute": 36}
